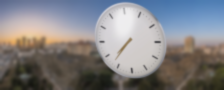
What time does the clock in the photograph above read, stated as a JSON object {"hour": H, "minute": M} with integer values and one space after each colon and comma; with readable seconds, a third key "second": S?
{"hour": 7, "minute": 37}
